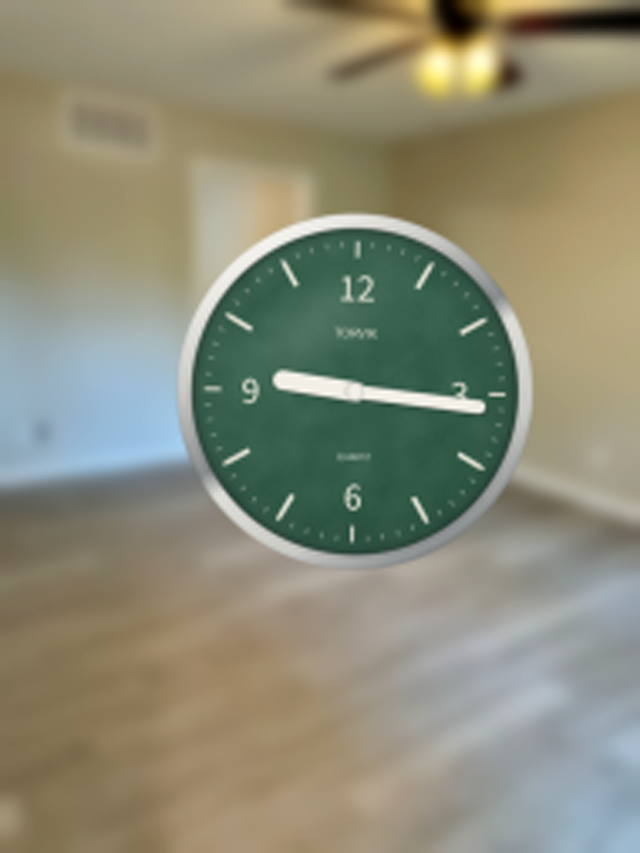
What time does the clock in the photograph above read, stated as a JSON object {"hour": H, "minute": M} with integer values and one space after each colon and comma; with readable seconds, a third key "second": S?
{"hour": 9, "minute": 16}
